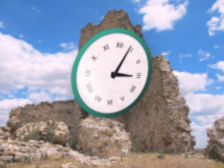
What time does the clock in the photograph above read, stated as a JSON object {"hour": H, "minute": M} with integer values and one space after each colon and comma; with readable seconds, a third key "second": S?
{"hour": 3, "minute": 4}
